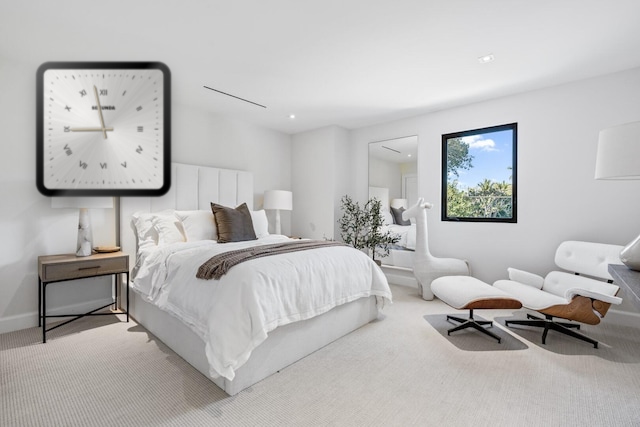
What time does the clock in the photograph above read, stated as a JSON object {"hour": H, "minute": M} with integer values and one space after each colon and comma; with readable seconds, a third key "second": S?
{"hour": 8, "minute": 58}
